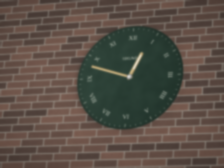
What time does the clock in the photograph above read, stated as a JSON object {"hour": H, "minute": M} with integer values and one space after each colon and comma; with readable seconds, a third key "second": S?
{"hour": 12, "minute": 48}
